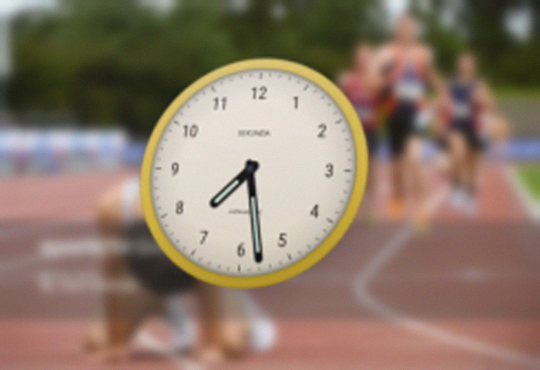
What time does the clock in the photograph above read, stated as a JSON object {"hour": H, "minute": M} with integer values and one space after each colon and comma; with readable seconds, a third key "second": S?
{"hour": 7, "minute": 28}
